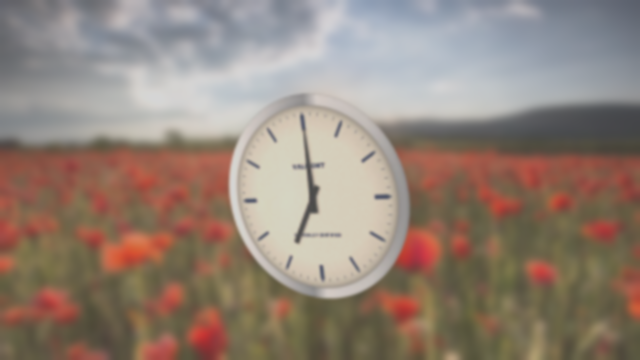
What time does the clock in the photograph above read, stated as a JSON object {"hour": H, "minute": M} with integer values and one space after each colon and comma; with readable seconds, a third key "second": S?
{"hour": 7, "minute": 0}
